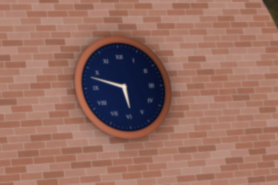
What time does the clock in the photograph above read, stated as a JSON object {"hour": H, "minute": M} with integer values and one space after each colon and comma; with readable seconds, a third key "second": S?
{"hour": 5, "minute": 48}
